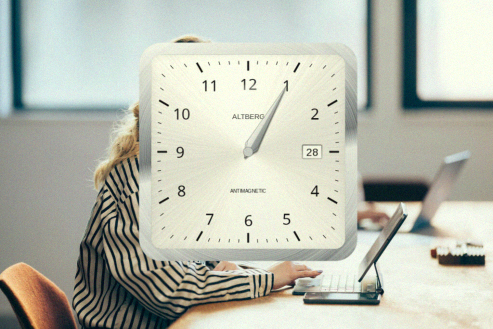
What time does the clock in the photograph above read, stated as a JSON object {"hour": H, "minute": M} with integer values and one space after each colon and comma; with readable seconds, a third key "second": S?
{"hour": 1, "minute": 5}
